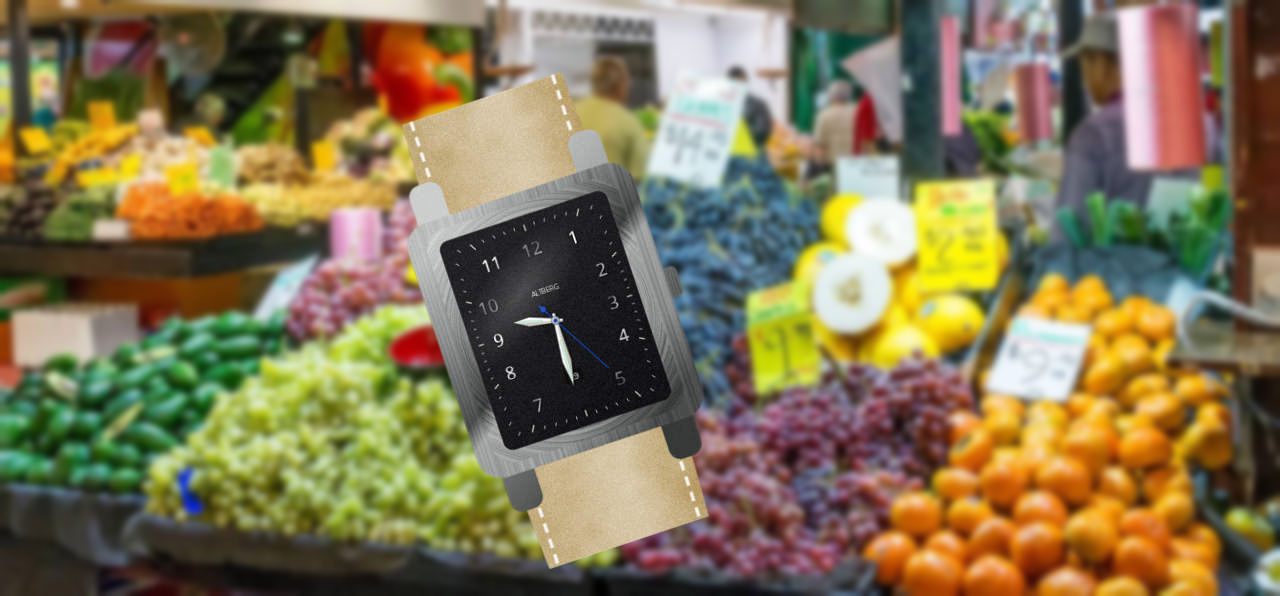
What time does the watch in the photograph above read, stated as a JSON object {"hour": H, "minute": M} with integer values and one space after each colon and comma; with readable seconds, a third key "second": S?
{"hour": 9, "minute": 30, "second": 25}
